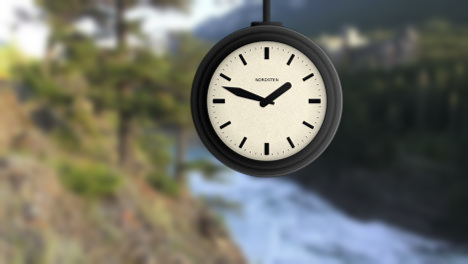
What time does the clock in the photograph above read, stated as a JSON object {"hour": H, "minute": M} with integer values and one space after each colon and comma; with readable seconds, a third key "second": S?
{"hour": 1, "minute": 48}
